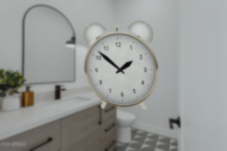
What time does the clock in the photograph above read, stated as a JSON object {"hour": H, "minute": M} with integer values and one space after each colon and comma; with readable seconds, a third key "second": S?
{"hour": 1, "minute": 52}
